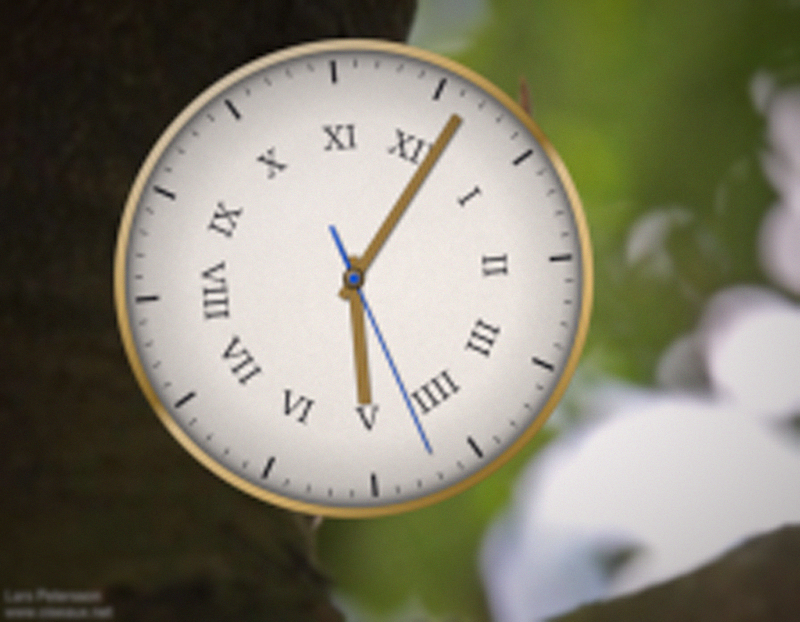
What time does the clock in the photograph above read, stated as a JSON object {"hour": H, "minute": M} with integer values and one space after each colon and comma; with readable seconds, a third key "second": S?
{"hour": 5, "minute": 1, "second": 22}
